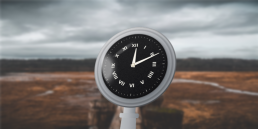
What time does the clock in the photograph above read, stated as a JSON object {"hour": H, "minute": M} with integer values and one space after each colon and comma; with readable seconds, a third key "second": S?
{"hour": 12, "minute": 11}
